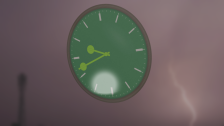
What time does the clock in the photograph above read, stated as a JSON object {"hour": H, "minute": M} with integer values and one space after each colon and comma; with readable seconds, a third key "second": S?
{"hour": 9, "minute": 42}
